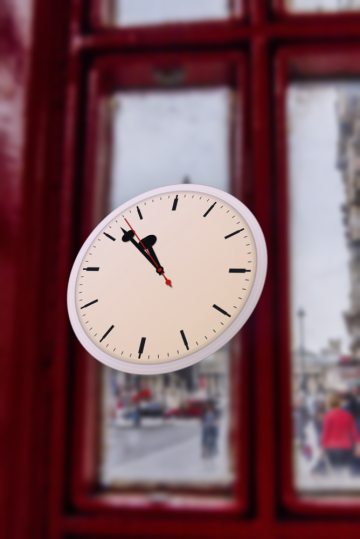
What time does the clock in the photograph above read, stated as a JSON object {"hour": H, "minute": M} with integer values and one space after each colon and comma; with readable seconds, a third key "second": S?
{"hour": 10, "minute": 51, "second": 53}
